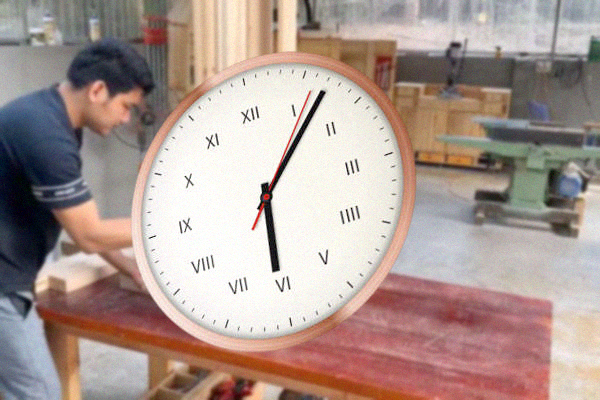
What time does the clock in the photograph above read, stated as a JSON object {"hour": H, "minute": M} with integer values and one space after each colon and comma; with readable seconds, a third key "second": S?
{"hour": 6, "minute": 7, "second": 6}
